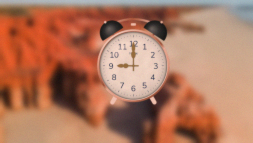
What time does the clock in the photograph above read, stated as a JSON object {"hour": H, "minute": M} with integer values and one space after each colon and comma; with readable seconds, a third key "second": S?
{"hour": 9, "minute": 0}
